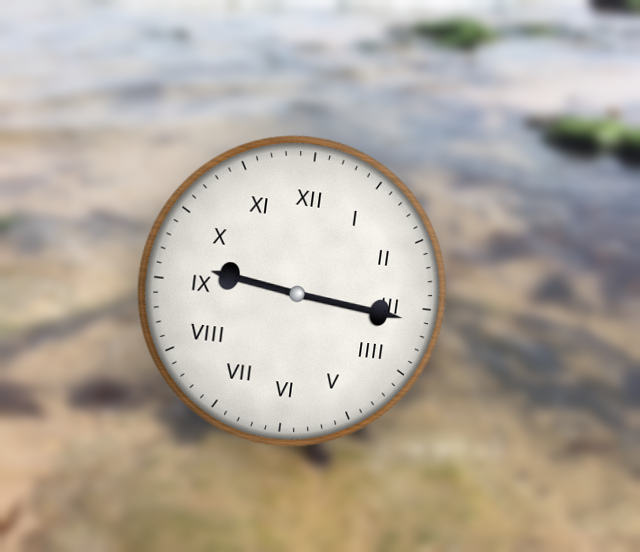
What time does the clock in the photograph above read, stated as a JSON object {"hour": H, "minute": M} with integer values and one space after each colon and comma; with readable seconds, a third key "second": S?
{"hour": 9, "minute": 16}
